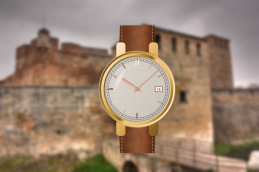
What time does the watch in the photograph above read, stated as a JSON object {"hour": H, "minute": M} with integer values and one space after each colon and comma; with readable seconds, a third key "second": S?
{"hour": 10, "minute": 8}
